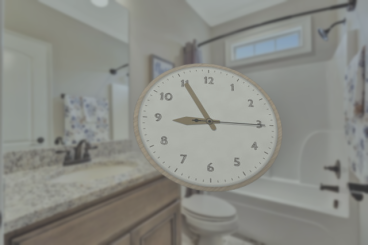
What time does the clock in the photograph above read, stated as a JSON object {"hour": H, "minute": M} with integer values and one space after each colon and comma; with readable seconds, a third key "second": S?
{"hour": 8, "minute": 55, "second": 15}
